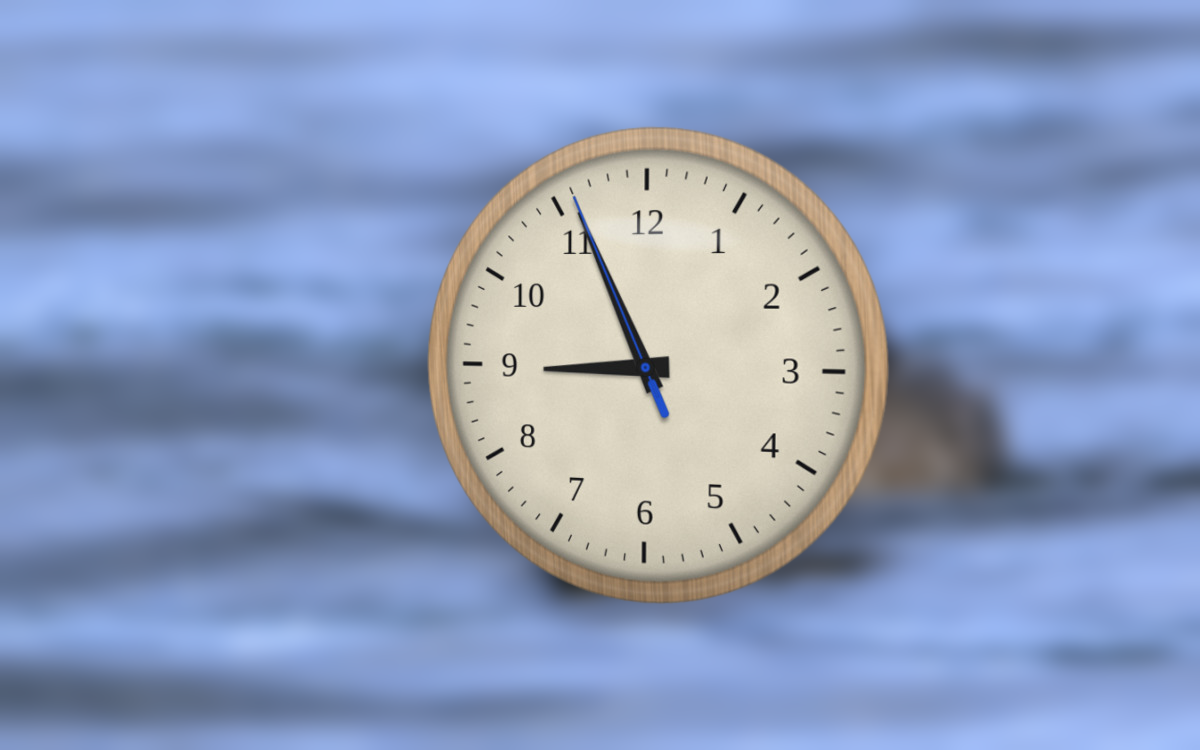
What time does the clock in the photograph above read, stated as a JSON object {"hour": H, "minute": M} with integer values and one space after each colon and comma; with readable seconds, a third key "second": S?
{"hour": 8, "minute": 55, "second": 56}
